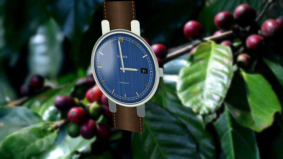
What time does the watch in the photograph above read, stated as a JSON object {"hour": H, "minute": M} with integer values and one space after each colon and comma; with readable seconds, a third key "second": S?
{"hour": 2, "minute": 59}
